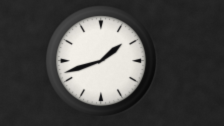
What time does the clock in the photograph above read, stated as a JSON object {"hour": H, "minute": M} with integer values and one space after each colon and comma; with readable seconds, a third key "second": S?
{"hour": 1, "minute": 42}
